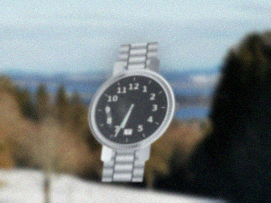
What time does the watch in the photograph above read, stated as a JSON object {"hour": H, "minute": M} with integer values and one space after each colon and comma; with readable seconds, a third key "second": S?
{"hour": 6, "minute": 34}
